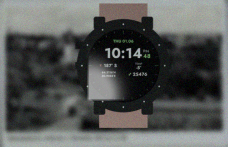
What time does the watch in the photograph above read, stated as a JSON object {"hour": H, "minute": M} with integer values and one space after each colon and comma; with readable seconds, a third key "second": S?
{"hour": 10, "minute": 14}
